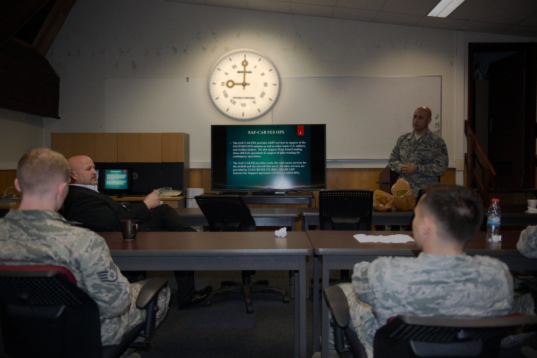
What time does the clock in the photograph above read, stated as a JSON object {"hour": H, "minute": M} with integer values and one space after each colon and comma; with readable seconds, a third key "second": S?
{"hour": 9, "minute": 0}
